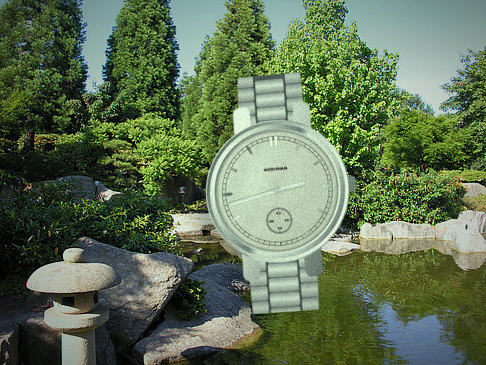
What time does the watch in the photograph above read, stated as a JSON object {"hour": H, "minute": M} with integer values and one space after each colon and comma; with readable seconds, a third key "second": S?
{"hour": 2, "minute": 43}
